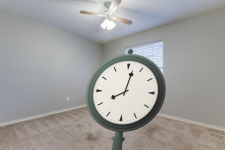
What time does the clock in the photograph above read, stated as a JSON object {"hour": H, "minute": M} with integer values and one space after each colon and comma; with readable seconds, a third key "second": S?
{"hour": 8, "minute": 2}
